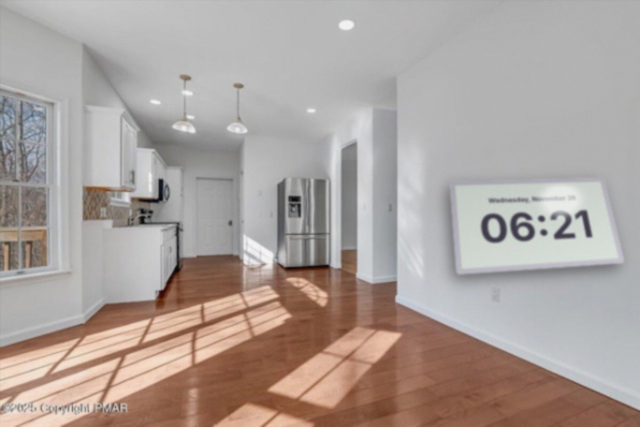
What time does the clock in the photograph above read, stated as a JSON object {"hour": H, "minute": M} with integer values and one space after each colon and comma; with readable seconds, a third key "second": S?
{"hour": 6, "minute": 21}
